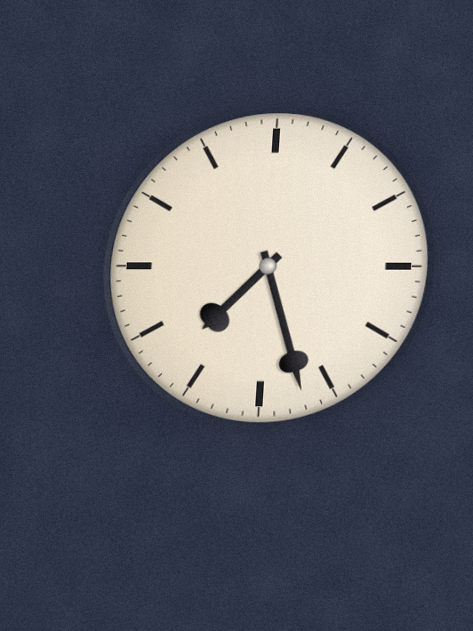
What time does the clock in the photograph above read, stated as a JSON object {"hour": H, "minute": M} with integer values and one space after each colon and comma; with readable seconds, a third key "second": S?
{"hour": 7, "minute": 27}
